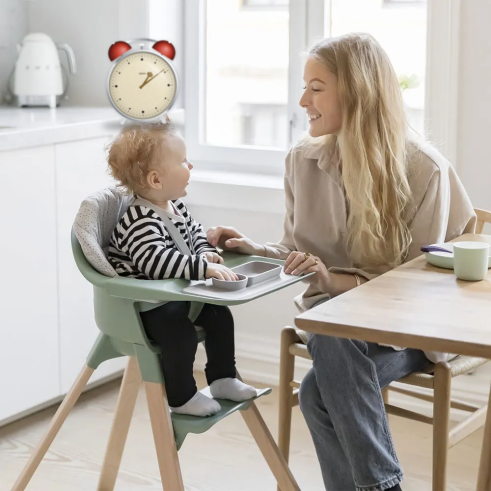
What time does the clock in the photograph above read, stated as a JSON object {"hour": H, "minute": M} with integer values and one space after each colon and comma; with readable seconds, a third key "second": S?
{"hour": 1, "minute": 9}
